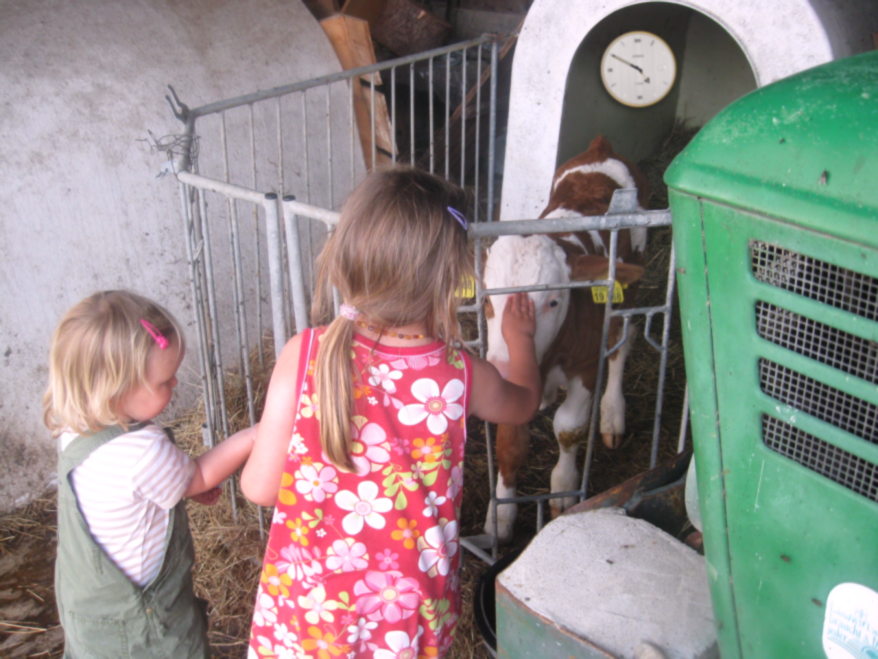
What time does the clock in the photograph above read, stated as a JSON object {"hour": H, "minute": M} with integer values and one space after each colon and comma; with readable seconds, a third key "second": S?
{"hour": 4, "minute": 50}
